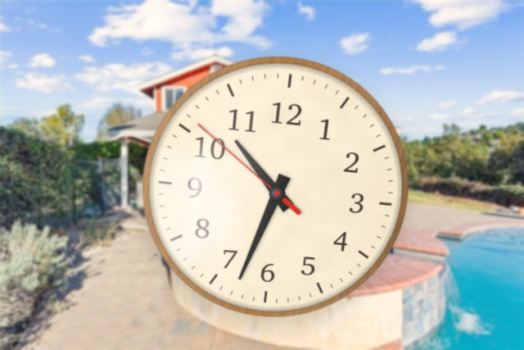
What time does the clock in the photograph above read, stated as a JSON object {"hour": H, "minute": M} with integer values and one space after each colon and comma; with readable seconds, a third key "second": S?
{"hour": 10, "minute": 32, "second": 51}
